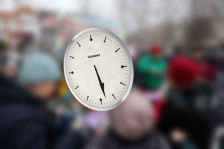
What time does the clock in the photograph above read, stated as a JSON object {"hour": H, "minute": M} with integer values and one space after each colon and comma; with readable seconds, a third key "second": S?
{"hour": 5, "minute": 28}
